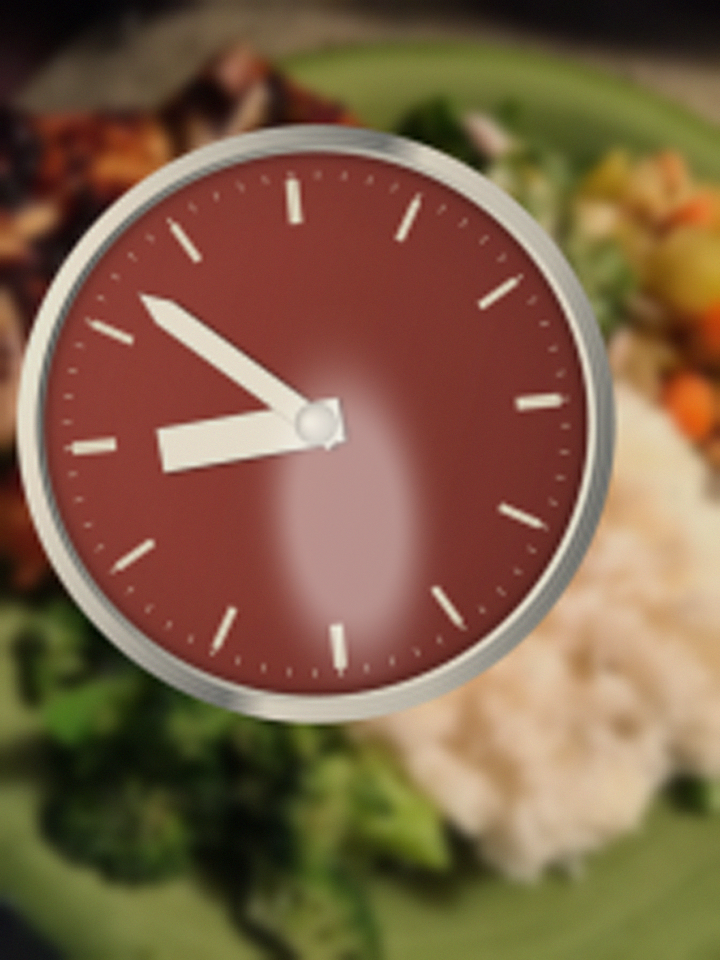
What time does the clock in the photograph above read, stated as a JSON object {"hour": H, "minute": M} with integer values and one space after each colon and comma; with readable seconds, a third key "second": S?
{"hour": 8, "minute": 52}
